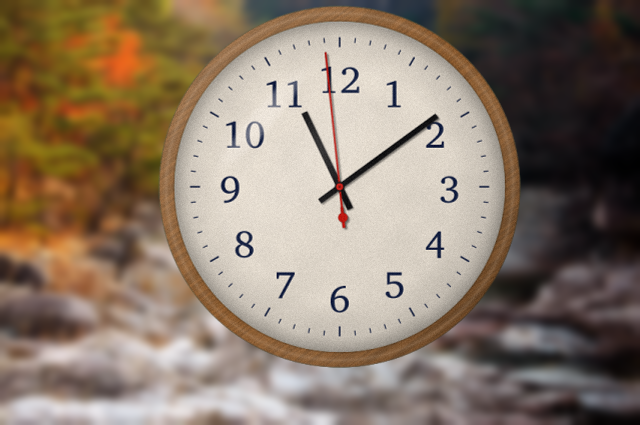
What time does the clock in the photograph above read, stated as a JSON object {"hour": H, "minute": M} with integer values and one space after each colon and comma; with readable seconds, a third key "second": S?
{"hour": 11, "minute": 8, "second": 59}
